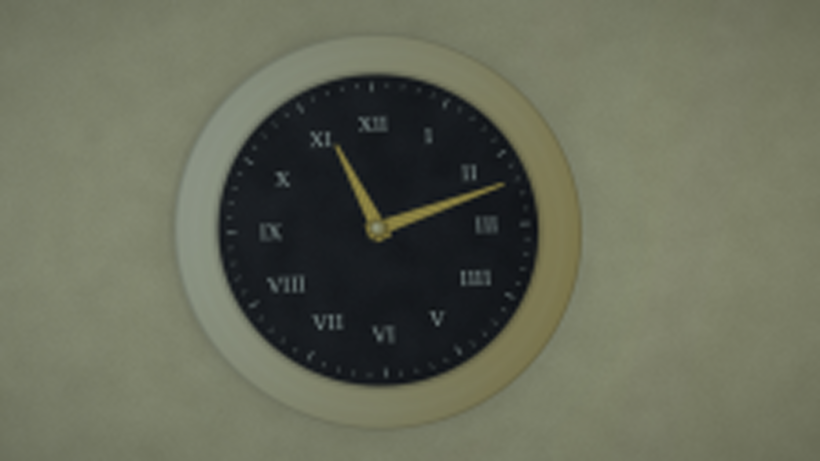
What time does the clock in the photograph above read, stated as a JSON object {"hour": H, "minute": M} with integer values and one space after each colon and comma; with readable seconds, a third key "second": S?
{"hour": 11, "minute": 12}
